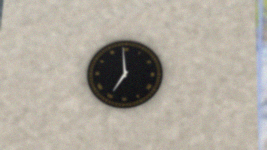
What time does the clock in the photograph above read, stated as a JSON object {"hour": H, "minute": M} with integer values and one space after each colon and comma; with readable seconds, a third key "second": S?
{"hour": 6, "minute": 59}
